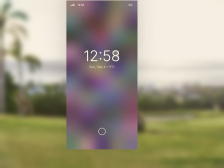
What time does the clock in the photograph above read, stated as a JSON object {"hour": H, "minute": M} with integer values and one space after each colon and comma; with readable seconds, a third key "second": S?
{"hour": 12, "minute": 58}
